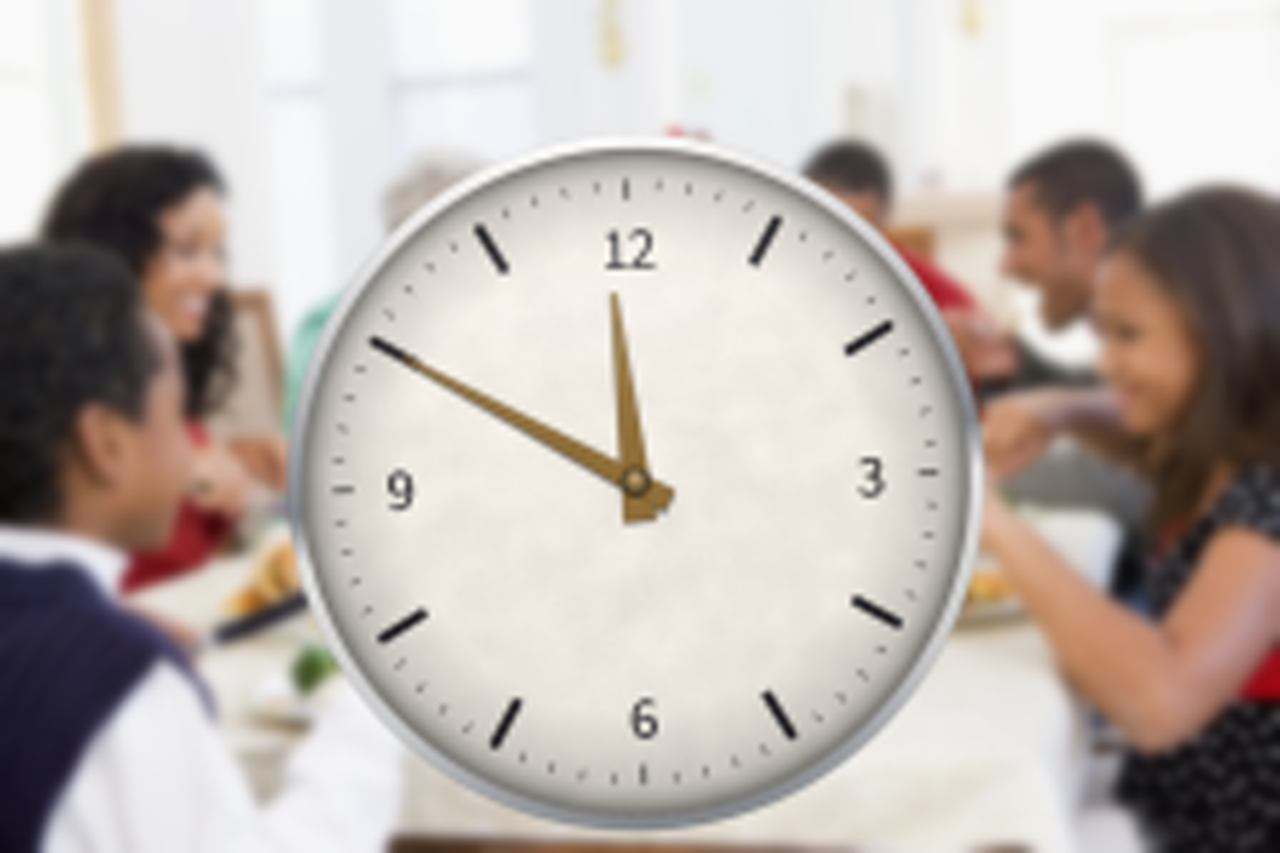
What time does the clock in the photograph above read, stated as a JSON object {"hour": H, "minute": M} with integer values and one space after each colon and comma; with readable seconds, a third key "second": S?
{"hour": 11, "minute": 50}
